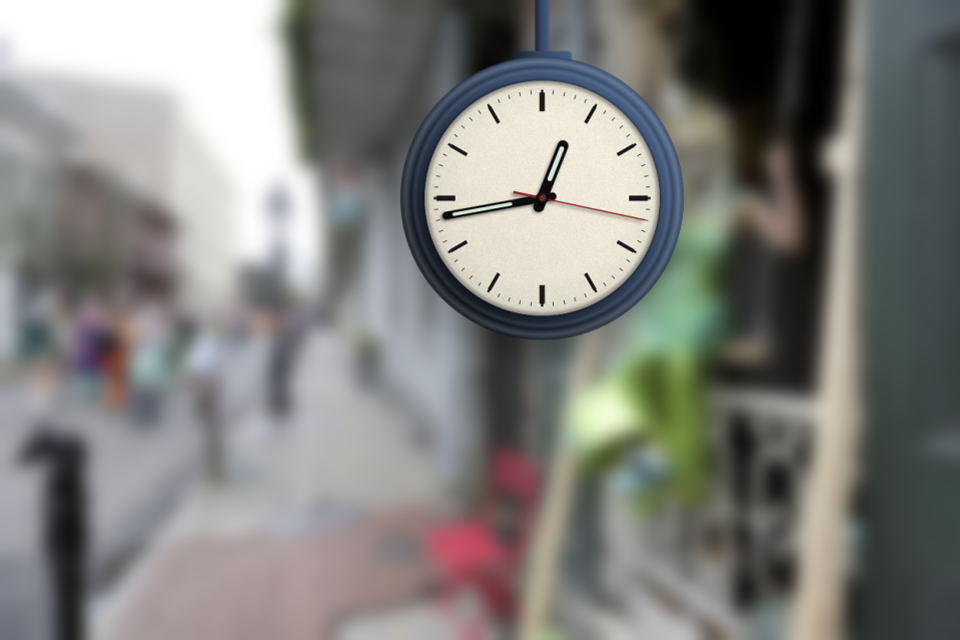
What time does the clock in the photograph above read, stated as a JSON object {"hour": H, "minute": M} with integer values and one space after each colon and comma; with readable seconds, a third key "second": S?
{"hour": 12, "minute": 43, "second": 17}
